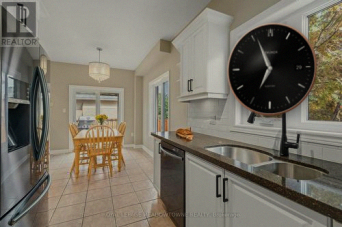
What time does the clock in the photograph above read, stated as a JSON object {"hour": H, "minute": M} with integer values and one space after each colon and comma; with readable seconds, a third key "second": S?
{"hour": 6, "minute": 56}
